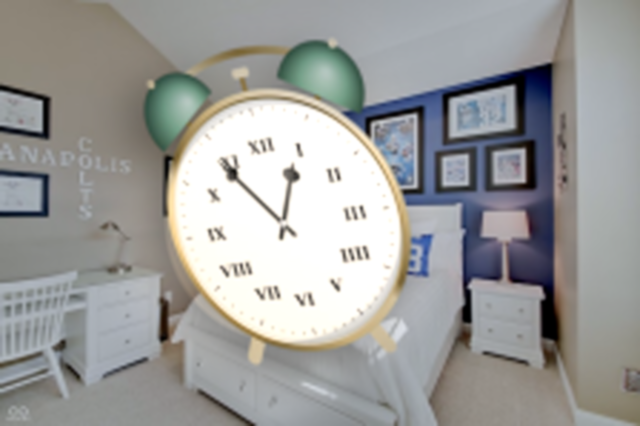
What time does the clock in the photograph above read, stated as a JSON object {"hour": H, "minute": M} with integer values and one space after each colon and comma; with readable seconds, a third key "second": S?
{"hour": 12, "minute": 54}
